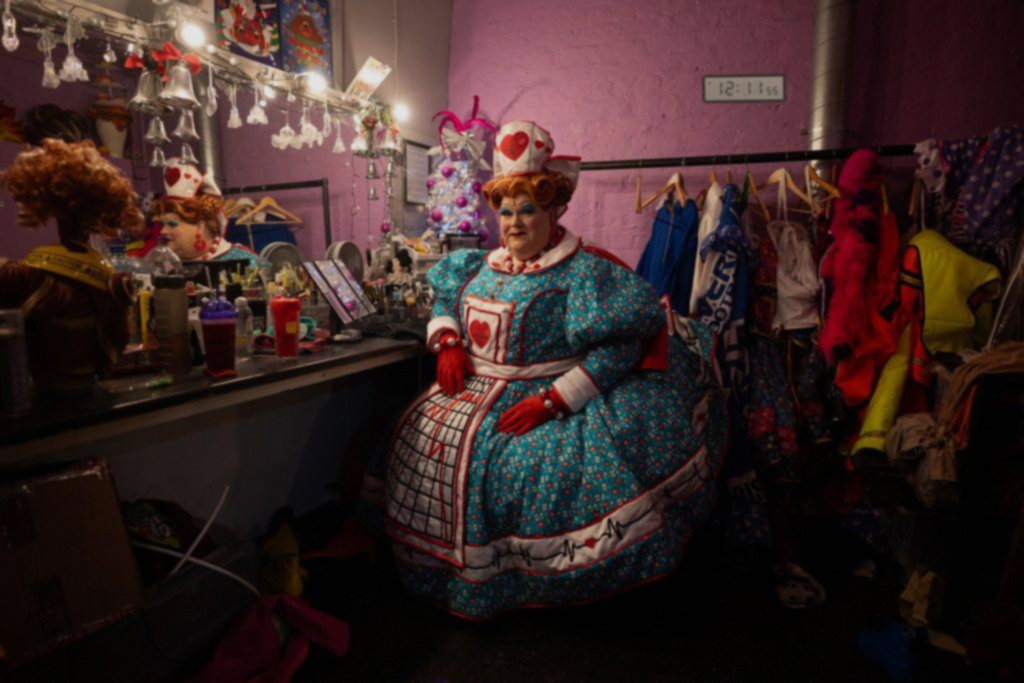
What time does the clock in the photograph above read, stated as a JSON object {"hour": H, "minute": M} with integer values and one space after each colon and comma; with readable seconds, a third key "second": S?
{"hour": 12, "minute": 11}
